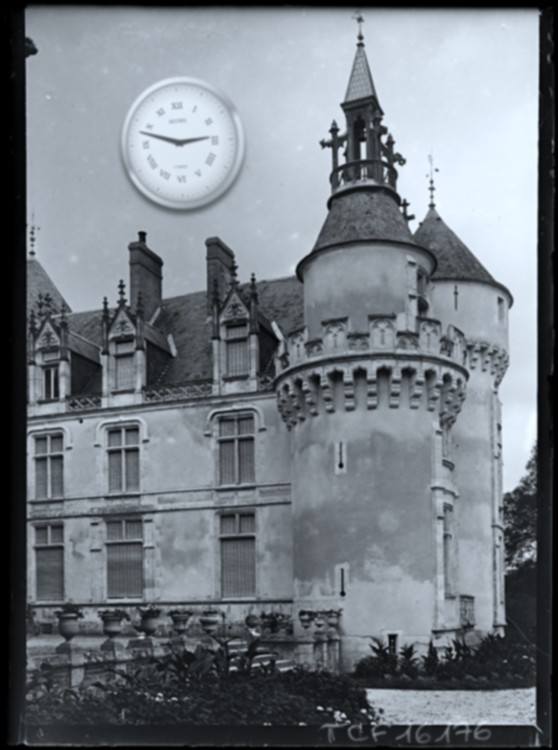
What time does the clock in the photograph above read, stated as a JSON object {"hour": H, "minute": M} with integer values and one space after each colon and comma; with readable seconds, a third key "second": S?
{"hour": 2, "minute": 48}
